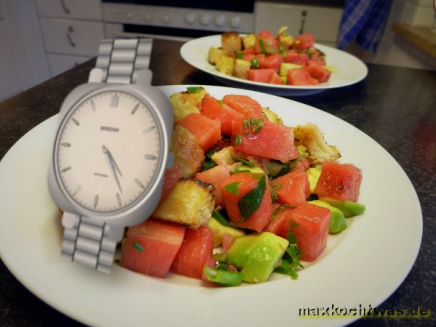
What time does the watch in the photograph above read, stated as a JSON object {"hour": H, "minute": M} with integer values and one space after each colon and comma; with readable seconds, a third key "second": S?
{"hour": 4, "minute": 24}
